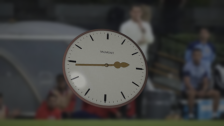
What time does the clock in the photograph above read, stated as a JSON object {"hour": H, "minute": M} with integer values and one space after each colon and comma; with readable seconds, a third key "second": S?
{"hour": 2, "minute": 44}
